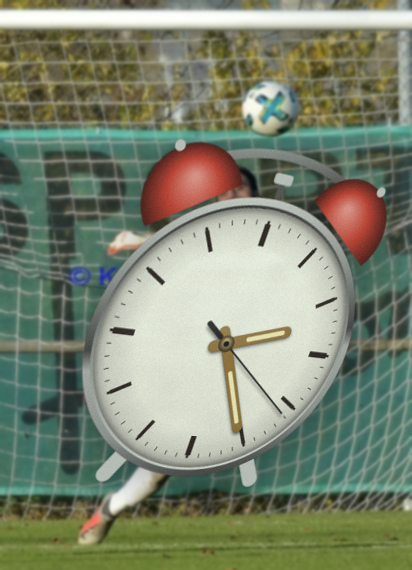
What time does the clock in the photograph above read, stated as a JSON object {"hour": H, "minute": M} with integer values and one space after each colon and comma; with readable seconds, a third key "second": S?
{"hour": 2, "minute": 25, "second": 21}
